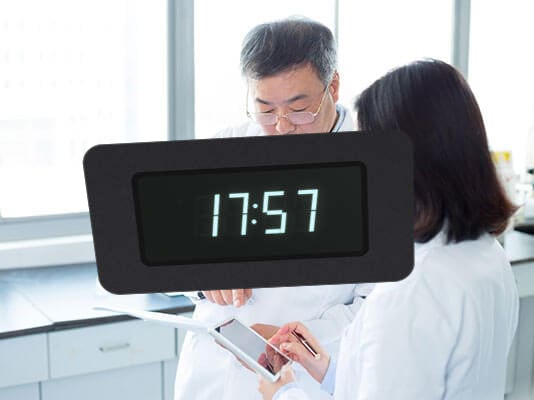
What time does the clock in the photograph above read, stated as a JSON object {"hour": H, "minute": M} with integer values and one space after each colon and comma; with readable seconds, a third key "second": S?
{"hour": 17, "minute": 57}
